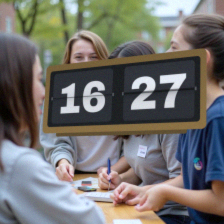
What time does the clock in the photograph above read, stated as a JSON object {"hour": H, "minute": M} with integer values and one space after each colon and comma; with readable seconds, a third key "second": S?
{"hour": 16, "minute": 27}
